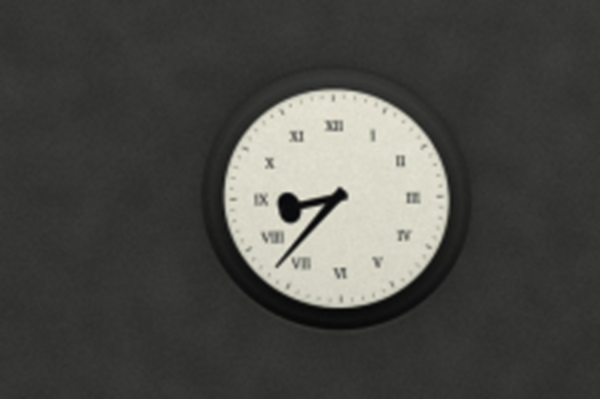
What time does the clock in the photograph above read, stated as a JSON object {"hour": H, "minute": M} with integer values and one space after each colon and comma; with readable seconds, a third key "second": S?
{"hour": 8, "minute": 37}
